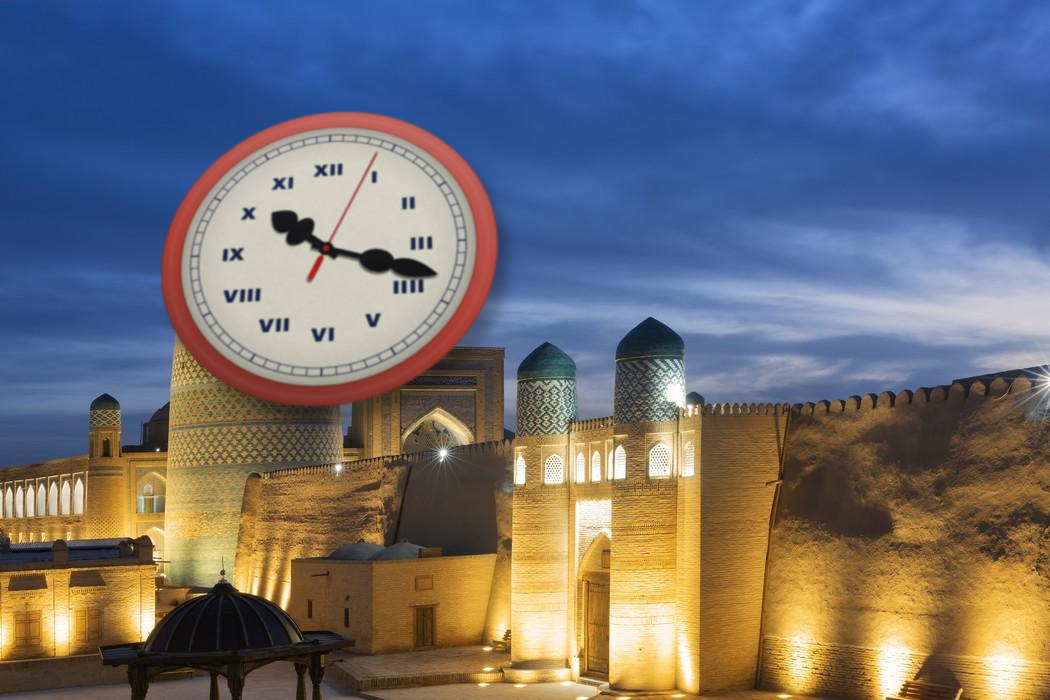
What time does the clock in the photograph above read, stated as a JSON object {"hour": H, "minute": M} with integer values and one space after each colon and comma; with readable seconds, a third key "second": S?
{"hour": 10, "minute": 18, "second": 4}
